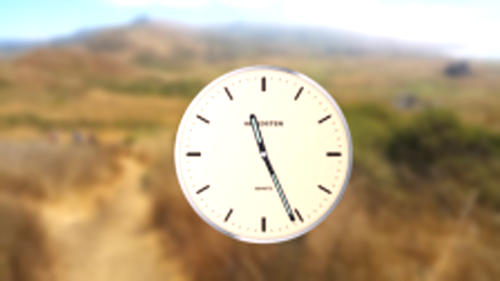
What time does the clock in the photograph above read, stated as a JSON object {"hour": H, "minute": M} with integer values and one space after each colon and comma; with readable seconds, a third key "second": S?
{"hour": 11, "minute": 26}
